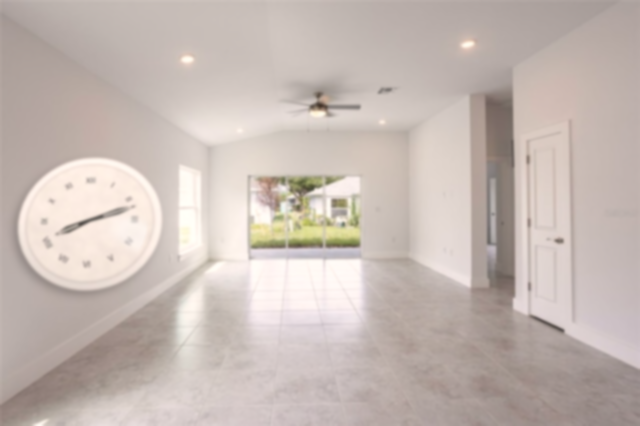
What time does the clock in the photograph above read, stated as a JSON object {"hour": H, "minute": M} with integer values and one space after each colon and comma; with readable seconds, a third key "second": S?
{"hour": 8, "minute": 12}
